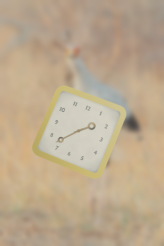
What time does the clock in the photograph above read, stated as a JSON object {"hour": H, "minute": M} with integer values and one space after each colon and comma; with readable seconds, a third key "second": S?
{"hour": 1, "minute": 37}
